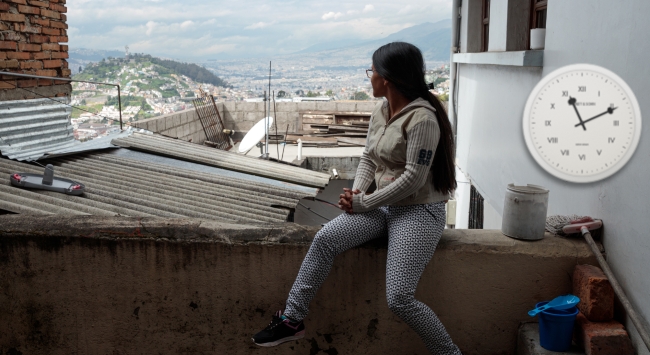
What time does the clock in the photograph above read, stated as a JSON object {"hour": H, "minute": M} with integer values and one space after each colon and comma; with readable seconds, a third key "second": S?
{"hour": 11, "minute": 11}
